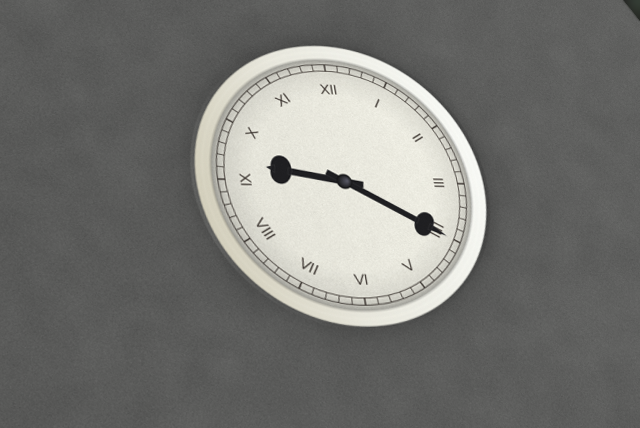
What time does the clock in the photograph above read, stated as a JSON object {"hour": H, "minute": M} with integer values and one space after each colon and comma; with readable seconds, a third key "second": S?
{"hour": 9, "minute": 20}
